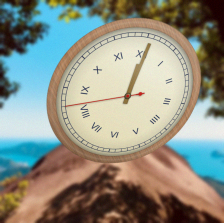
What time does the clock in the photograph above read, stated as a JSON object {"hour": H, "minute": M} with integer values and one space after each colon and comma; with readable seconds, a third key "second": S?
{"hour": 12, "minute": 0, "second": 42}
